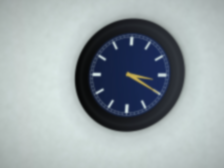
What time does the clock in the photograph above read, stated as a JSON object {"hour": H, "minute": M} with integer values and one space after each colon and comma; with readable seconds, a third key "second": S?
{"hour": 3, "minute": 20}
